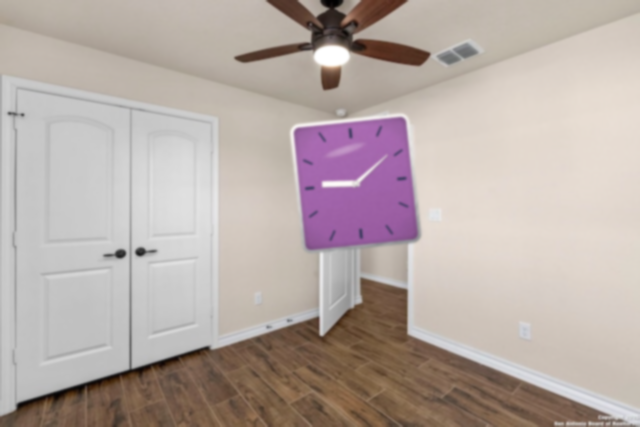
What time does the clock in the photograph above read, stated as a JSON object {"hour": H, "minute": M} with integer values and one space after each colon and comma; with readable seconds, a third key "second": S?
{"hour": 9, "minute": 9}
